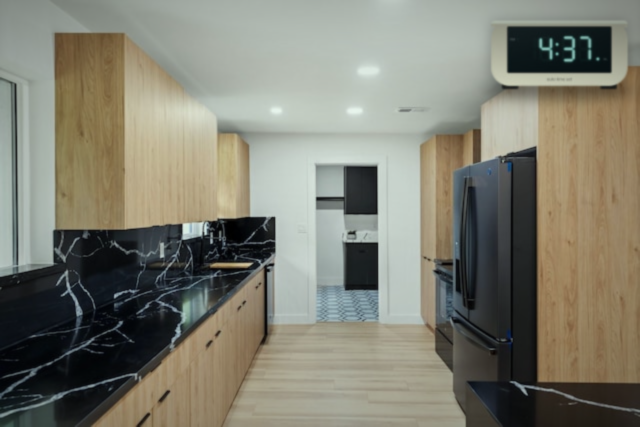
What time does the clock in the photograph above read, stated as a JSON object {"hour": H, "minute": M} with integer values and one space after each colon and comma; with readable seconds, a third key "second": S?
{"hour": 4, "minute": 37}
